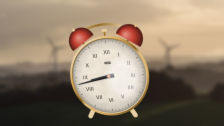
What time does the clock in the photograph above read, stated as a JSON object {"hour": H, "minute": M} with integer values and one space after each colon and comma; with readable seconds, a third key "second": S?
{"hour": 8, "minute": 43}
